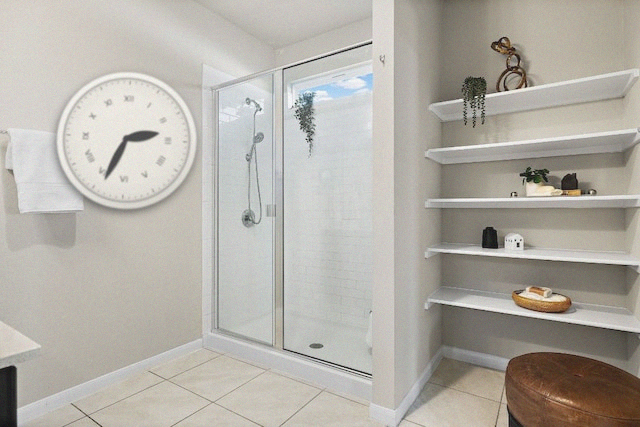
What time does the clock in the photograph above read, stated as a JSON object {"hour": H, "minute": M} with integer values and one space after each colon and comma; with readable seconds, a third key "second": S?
{"hour": 2, "minute": 34}
